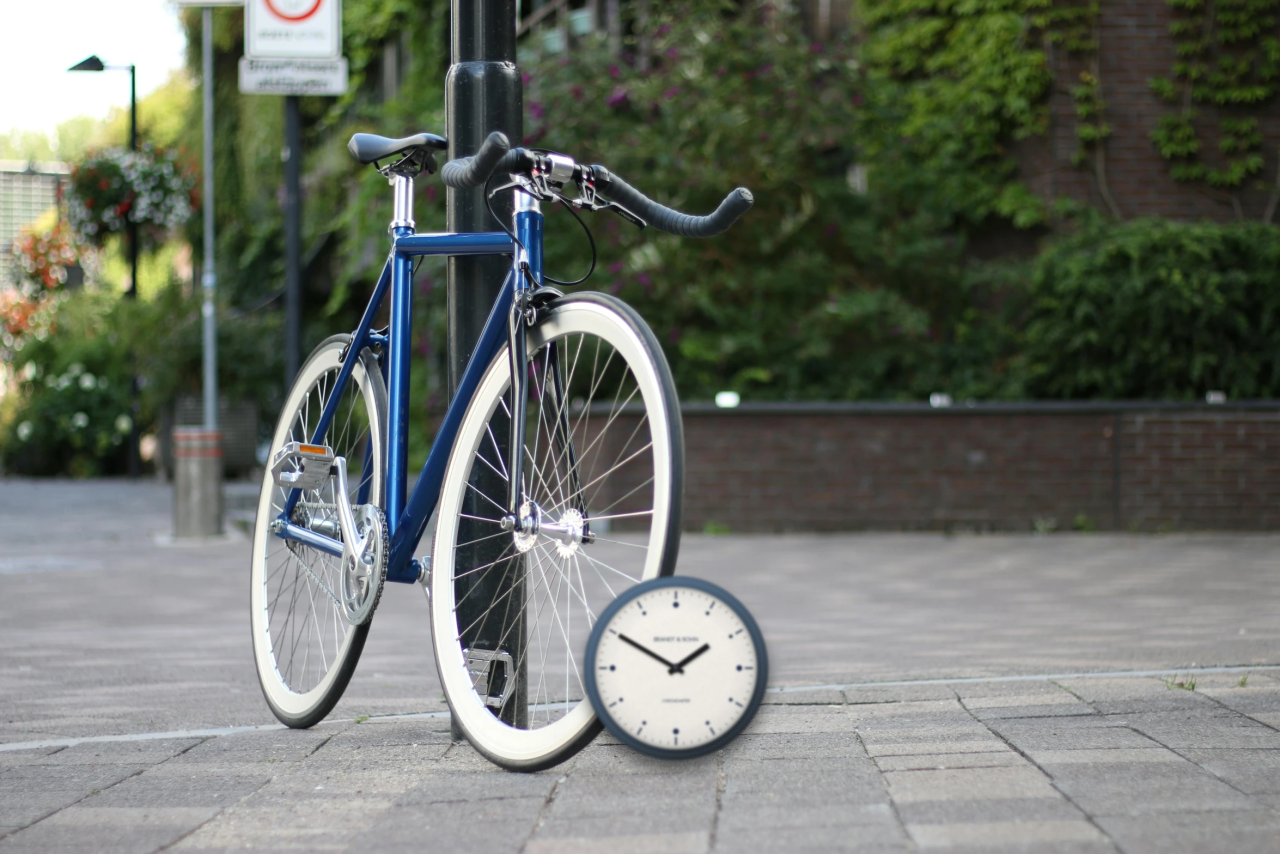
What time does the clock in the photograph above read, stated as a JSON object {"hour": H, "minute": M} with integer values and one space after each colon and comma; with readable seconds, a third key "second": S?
{"hour": 1, "minute": 50}
